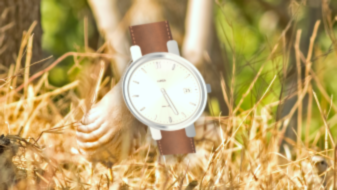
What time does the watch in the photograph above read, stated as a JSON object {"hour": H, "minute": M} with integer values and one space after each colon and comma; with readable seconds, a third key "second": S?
{"hour": 5, "minute": 27}
